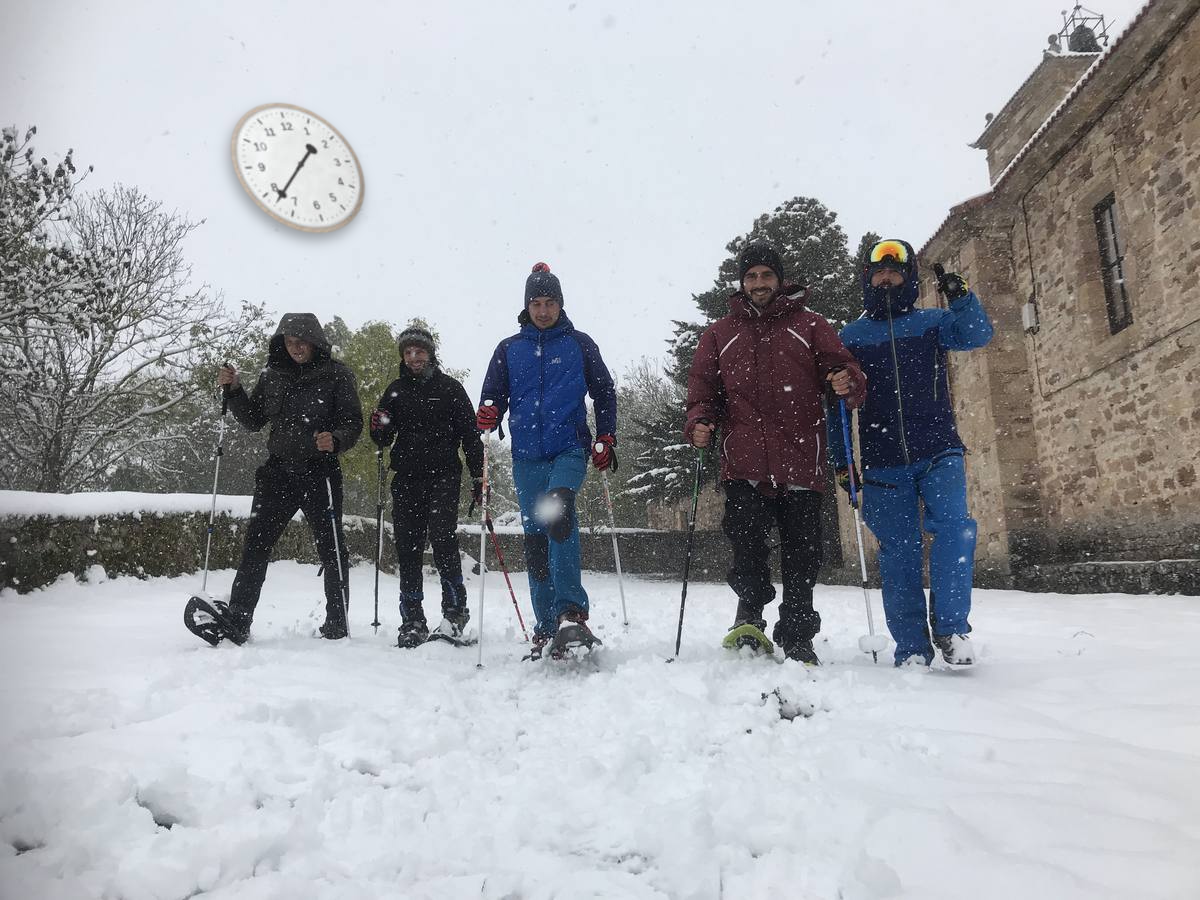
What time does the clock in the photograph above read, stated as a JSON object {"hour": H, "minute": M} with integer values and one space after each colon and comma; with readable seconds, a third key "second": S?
{"hour": 1, "minute": 38}
